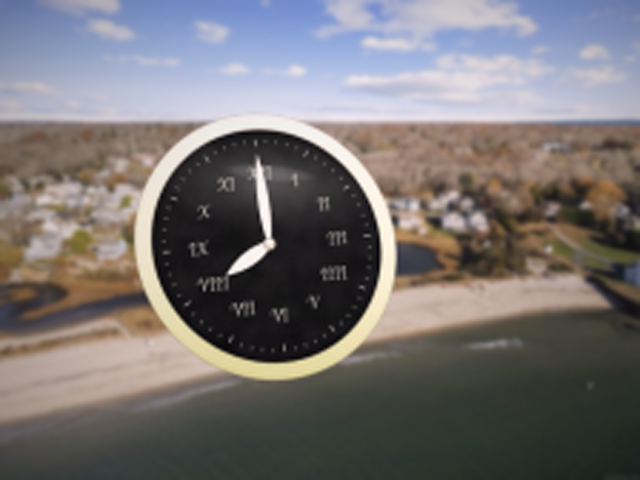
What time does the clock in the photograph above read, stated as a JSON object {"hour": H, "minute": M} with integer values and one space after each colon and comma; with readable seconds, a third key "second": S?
{"hour": 8, "minute": 0}
